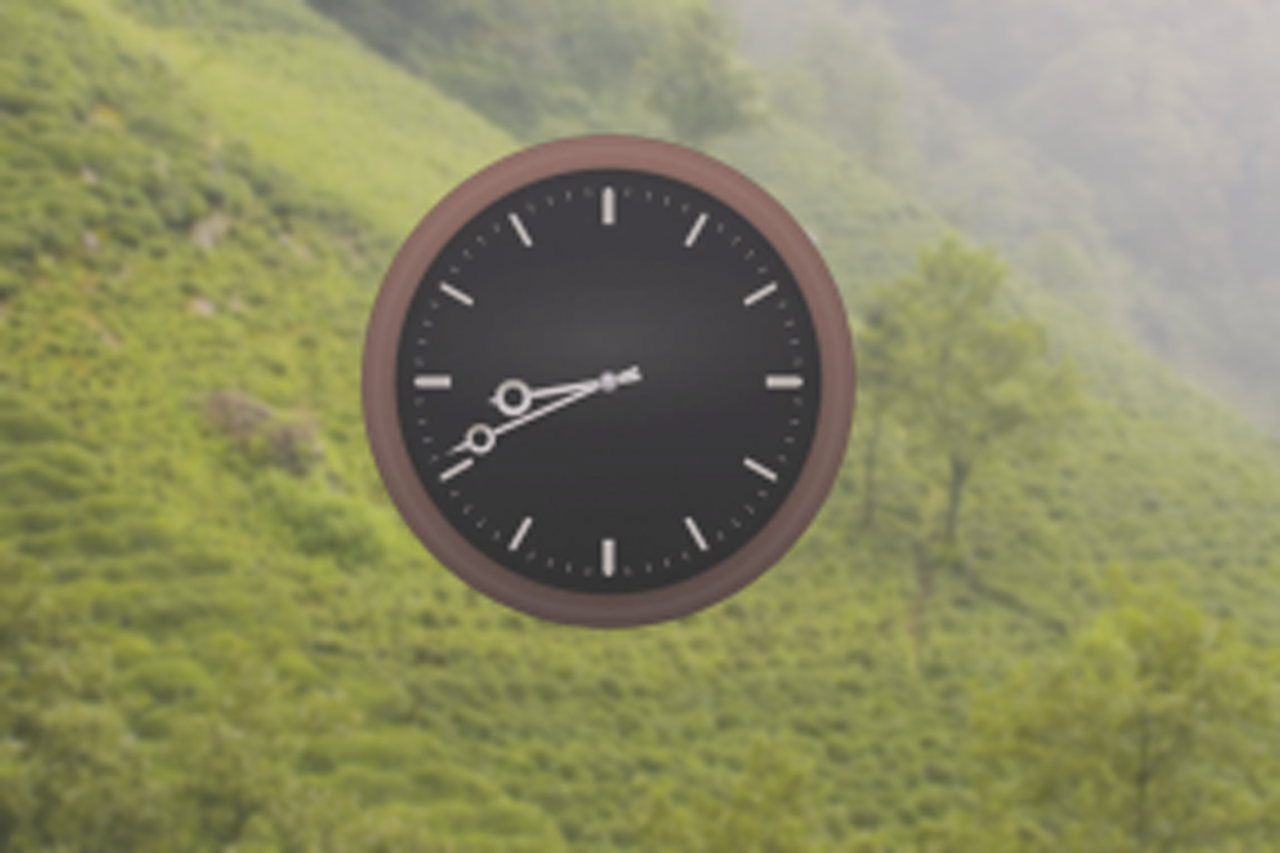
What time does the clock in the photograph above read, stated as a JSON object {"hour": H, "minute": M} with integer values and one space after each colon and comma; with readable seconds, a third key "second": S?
{"hour": 8, "minute": 41}
